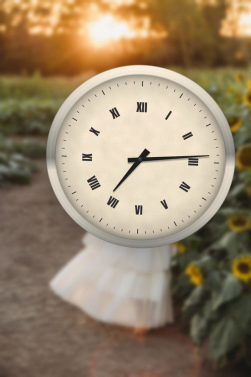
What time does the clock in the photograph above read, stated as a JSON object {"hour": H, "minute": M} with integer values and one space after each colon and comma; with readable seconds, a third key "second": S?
{"hour": 7, "minute": 14}
